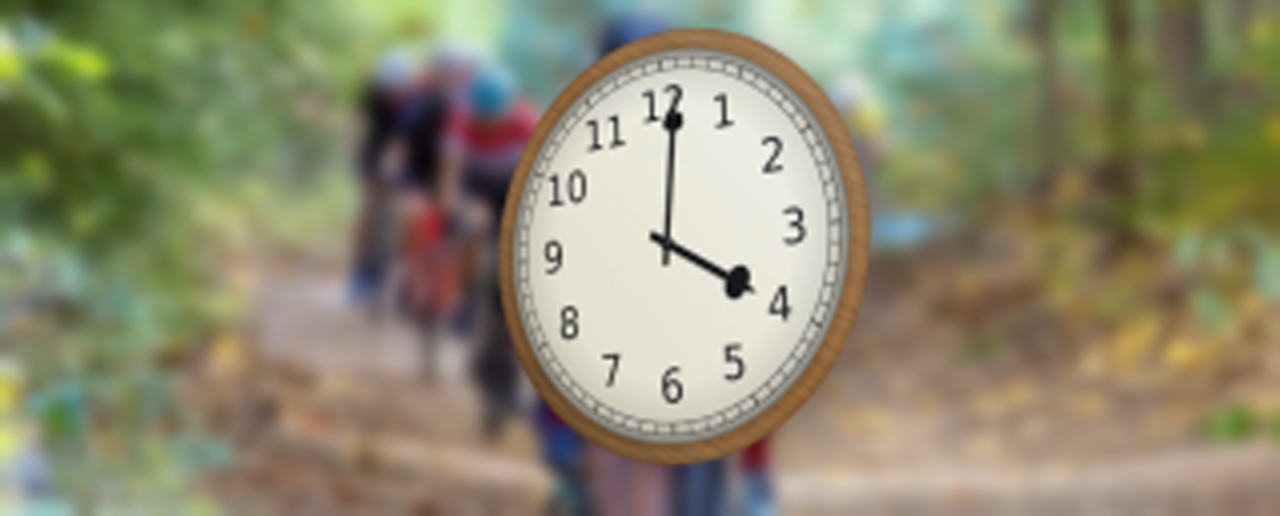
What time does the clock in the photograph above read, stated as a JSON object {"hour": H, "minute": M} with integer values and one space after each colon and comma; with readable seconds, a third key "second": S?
{"hour": 4, "minute": 1}
